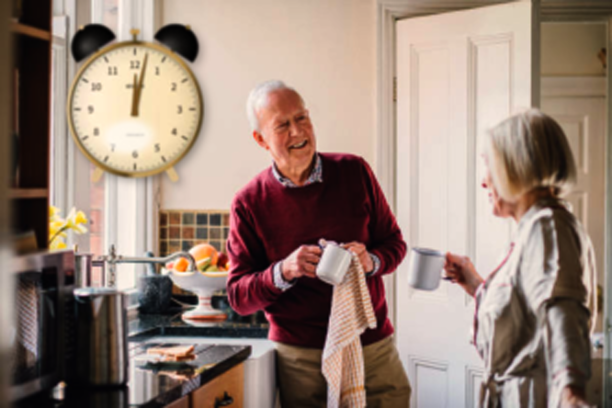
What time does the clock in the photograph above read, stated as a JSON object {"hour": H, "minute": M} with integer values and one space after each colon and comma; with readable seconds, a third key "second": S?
{"hour": 12, "minute": 2}
